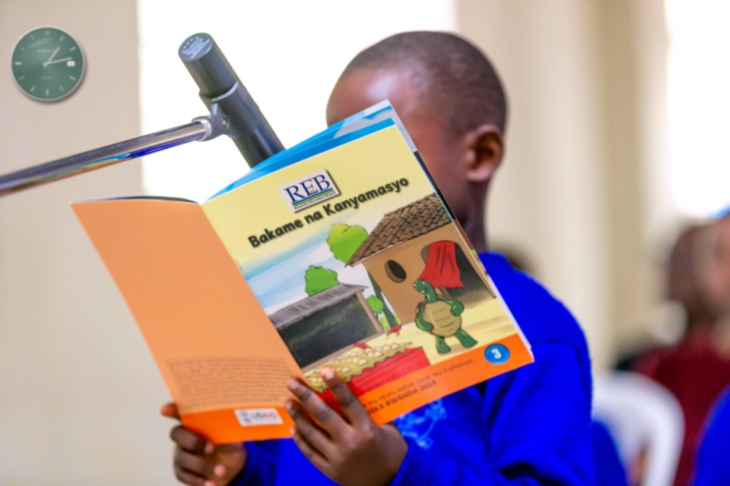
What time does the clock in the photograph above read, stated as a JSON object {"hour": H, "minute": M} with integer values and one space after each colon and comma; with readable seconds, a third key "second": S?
{"hour": 1, "minute": 13}
